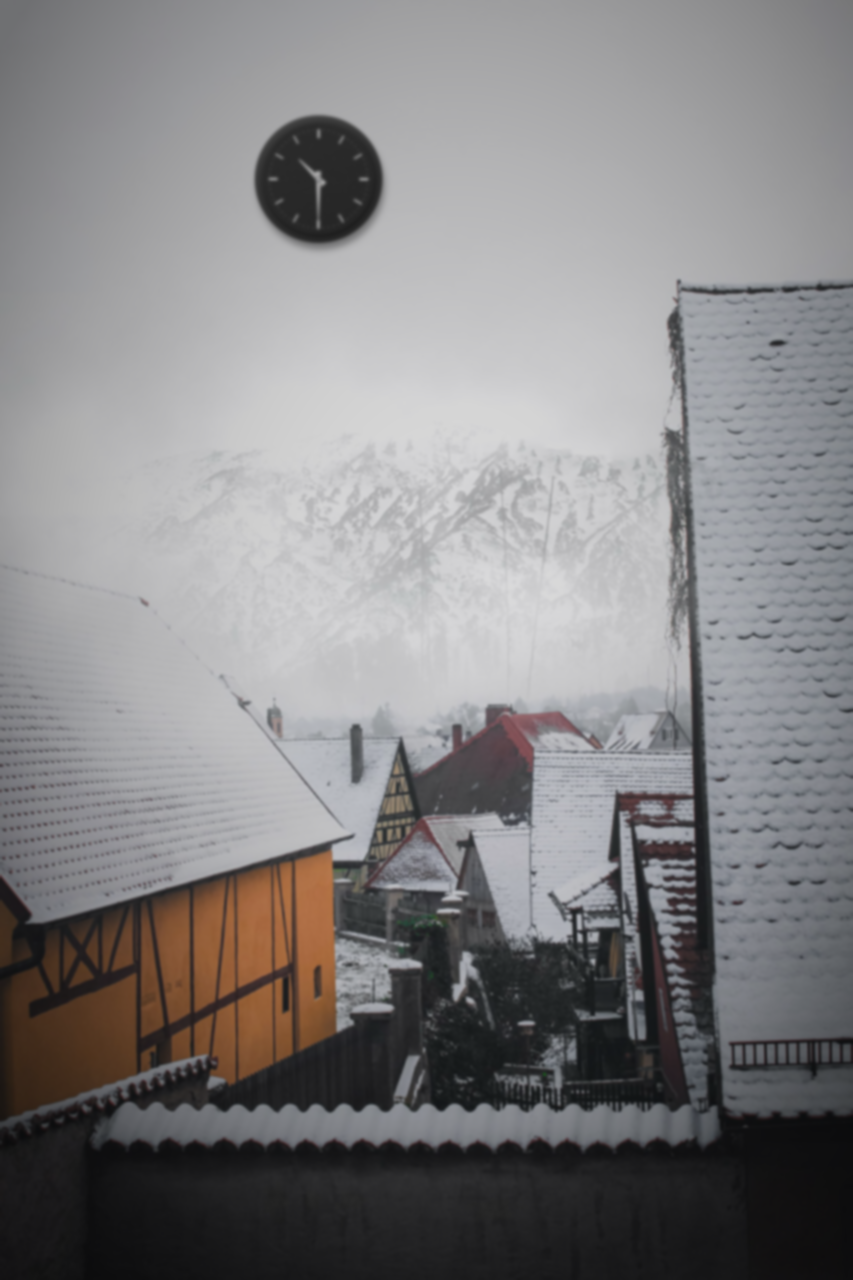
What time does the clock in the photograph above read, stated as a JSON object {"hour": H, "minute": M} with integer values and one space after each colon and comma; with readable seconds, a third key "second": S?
{"hour": 10, "minute": 30}
